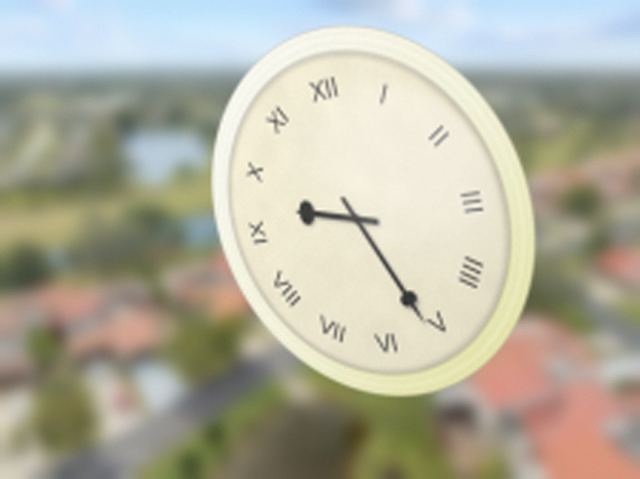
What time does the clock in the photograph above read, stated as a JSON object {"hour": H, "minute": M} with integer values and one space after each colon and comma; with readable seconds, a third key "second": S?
{"hour": 9, "minute": 26}
